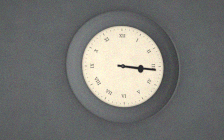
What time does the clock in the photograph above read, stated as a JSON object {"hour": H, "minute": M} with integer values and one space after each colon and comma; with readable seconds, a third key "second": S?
{"hour": 3, "minute": 16}
